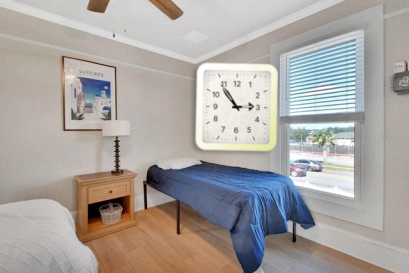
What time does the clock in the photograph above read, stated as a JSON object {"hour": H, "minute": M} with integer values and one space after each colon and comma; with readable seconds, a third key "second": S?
{"hour": 2, "minute": 54}
